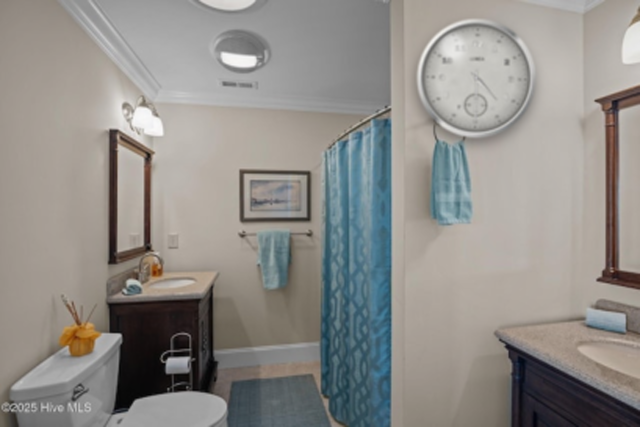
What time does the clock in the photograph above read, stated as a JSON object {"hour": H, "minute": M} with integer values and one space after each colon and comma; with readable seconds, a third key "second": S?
{"hour": 4, "minute": 30}
